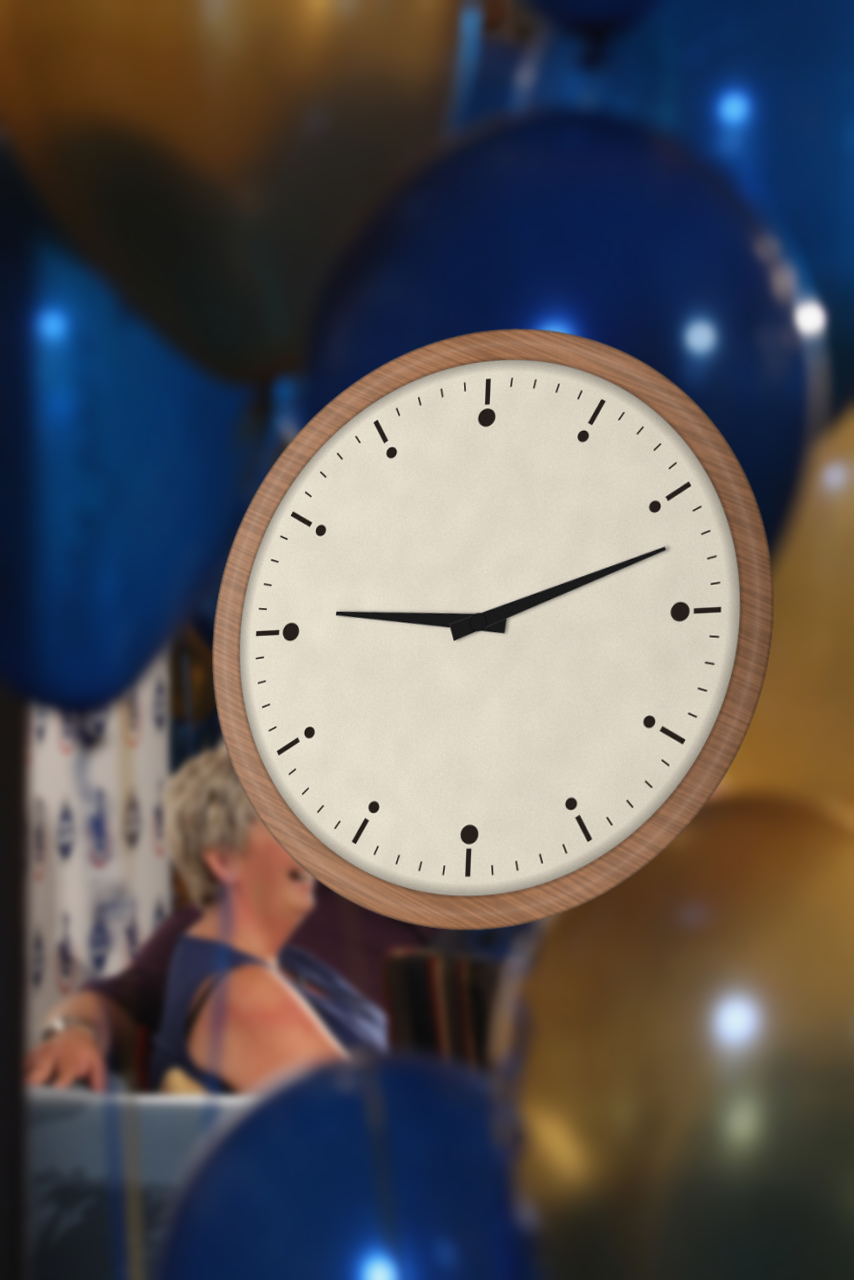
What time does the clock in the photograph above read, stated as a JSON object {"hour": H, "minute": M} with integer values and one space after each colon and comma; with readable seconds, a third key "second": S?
{"hour": 9, "minute": 12}
